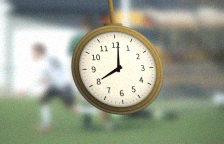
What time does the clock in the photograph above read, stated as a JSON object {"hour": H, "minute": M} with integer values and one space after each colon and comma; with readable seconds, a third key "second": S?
{"hour": 8, "minute": 1}
